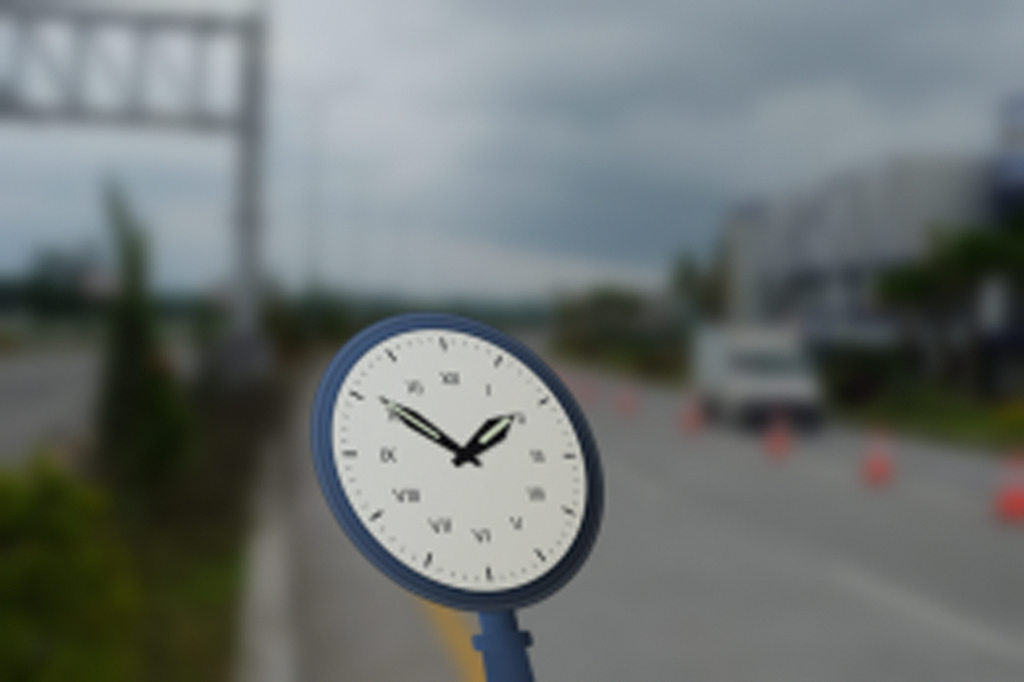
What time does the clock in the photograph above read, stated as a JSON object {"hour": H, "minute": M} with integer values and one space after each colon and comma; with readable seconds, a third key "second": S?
{"hour": 1, "minute": 51}
